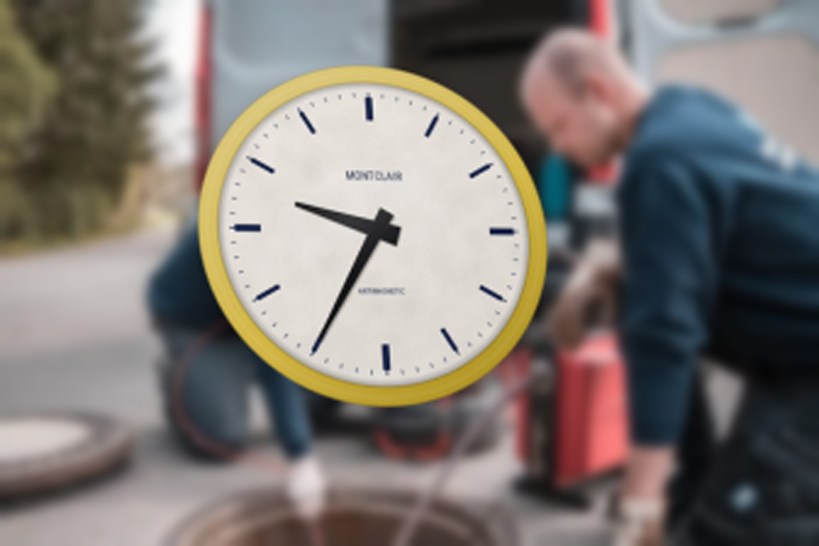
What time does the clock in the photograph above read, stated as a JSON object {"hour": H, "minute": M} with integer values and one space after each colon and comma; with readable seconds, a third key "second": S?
{"hour": 9, "minute": 35}
